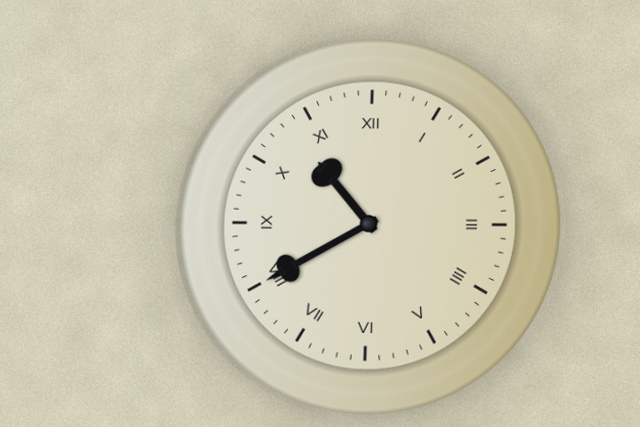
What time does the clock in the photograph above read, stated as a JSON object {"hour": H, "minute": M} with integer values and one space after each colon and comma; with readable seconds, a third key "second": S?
{"hour": 10, "minute": 40}
